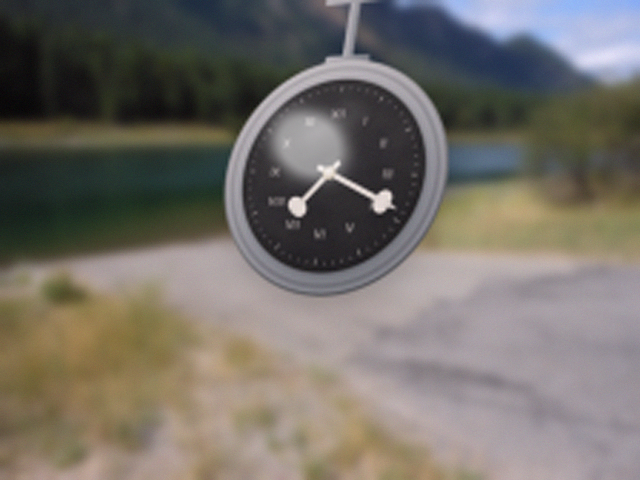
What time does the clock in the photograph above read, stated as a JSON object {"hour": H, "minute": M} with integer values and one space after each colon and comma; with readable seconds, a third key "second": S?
{"hour": 7, "minute": 19}
